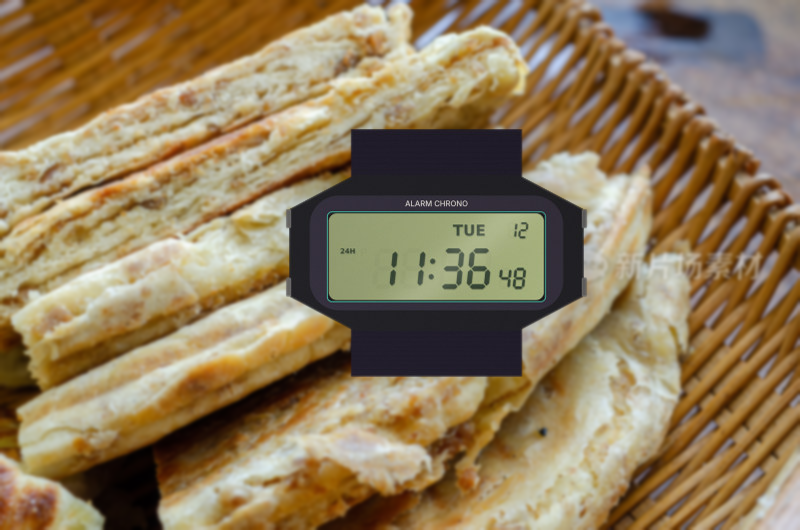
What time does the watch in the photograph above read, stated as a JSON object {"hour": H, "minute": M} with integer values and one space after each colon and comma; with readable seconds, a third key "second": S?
{"hour": 11, "minute": 36, "second": 48}
